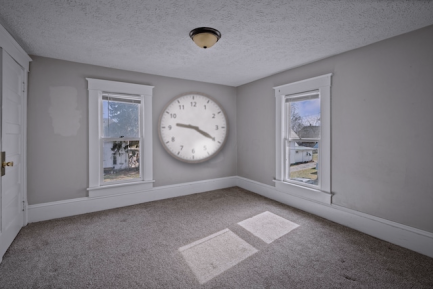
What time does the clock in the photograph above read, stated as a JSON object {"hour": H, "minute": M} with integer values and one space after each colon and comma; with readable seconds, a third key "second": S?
{"hour": 9, "minute": 20}
